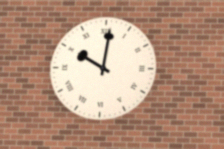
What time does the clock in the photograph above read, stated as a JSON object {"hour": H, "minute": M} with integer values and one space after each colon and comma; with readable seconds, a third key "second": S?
{"hour": 10, "minute": 1}
